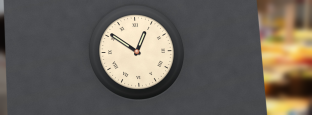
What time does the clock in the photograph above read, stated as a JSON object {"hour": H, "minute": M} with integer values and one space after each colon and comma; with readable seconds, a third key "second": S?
{"hour": 12, "minute": 51}
